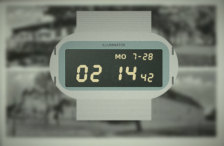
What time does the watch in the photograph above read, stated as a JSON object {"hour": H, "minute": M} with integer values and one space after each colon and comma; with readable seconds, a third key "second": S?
{"hour": 2, "minute": 14, "second": 42}
